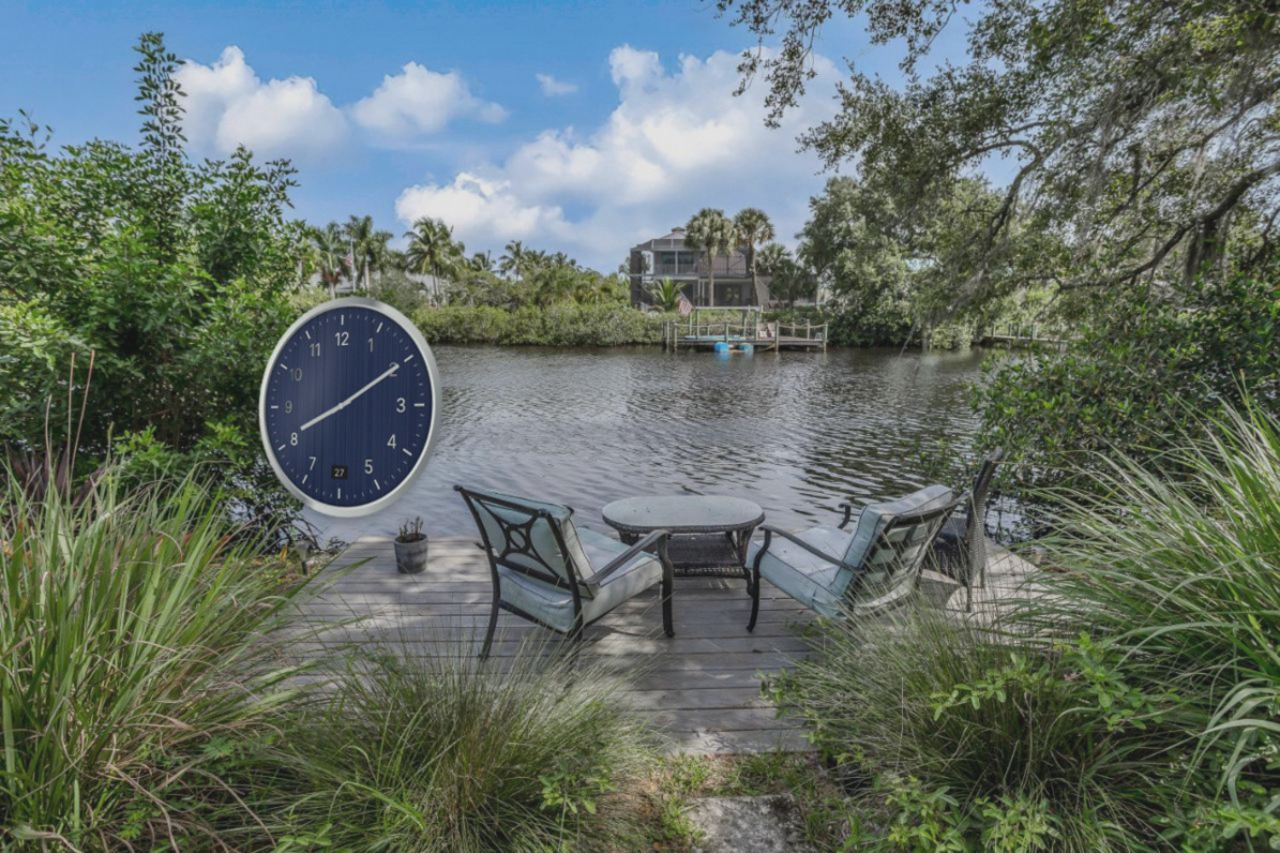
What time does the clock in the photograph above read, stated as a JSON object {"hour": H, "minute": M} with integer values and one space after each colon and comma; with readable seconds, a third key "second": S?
{"hour": 8, "minute": 10}
